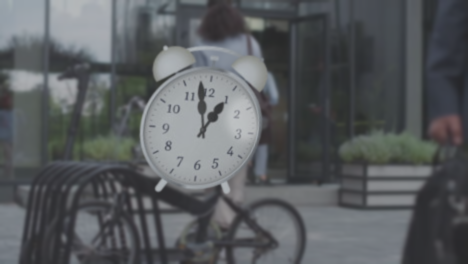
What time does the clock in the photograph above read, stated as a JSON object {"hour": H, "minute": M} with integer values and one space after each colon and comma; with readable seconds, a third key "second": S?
{"hour": 12, "minute": 58}
